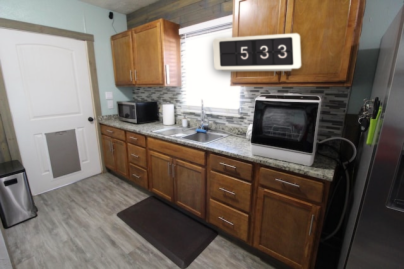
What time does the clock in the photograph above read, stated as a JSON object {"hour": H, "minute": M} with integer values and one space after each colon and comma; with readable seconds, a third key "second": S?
{"hour": 5, "minute": 33}
